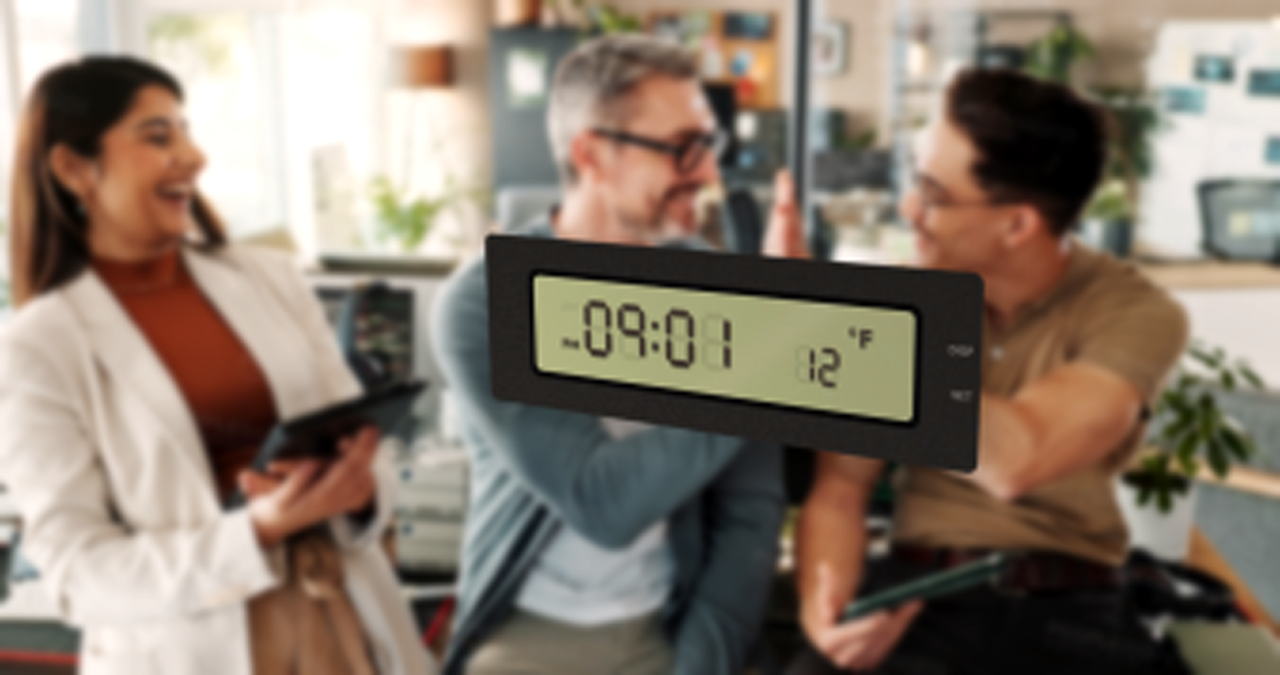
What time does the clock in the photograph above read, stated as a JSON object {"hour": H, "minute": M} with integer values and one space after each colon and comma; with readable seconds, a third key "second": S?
{"hour": 9, "minute": 1}
